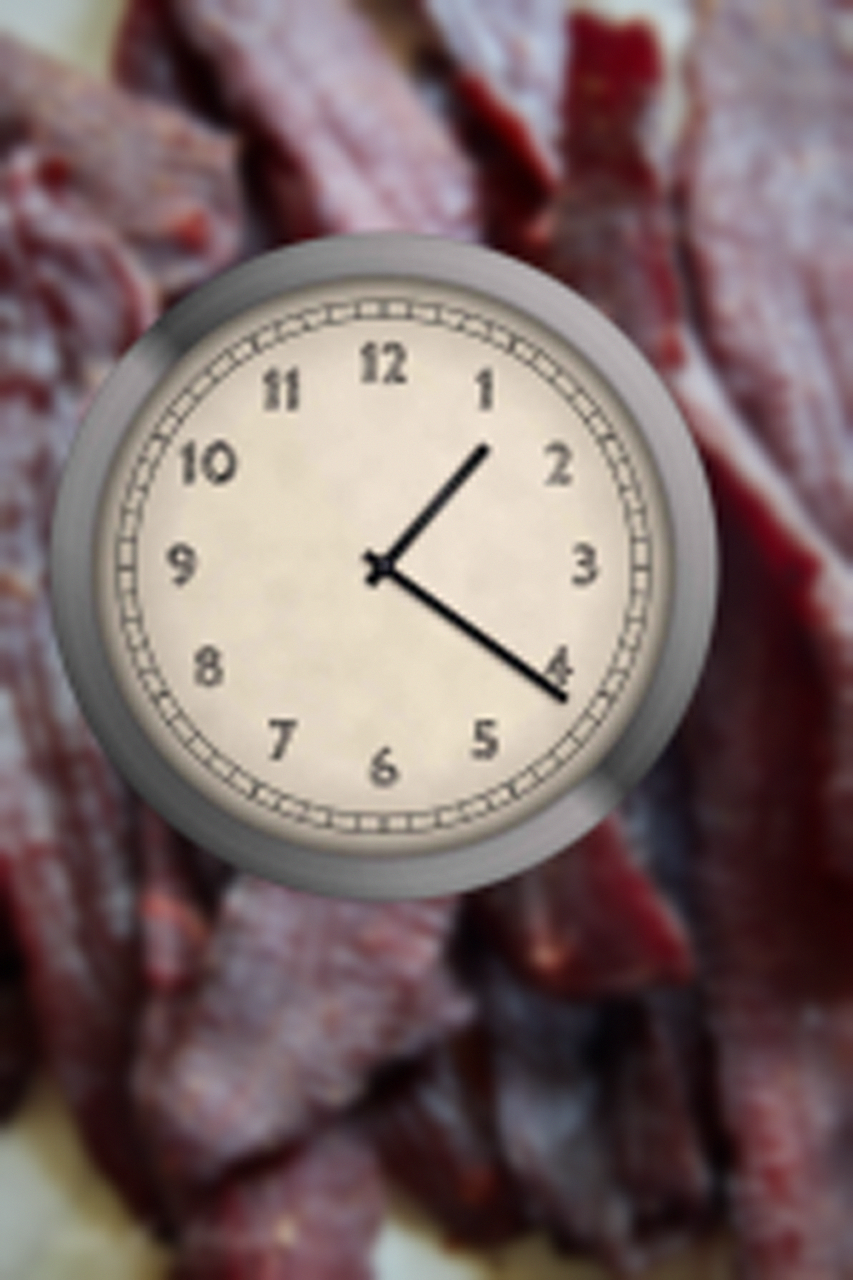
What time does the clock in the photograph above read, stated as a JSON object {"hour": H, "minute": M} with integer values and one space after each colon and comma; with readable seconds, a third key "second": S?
{"hour": 1, "minute": 21}
